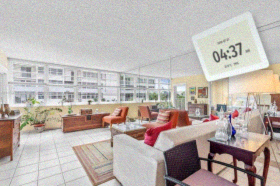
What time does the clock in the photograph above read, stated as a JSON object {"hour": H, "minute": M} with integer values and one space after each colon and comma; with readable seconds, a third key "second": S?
{"hour": 4, "minute": 37}
